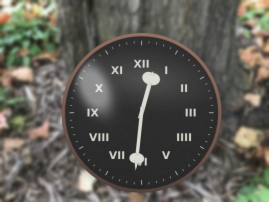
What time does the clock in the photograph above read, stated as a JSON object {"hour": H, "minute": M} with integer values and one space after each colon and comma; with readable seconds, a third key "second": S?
{"hour": 12, "minute": 31}
